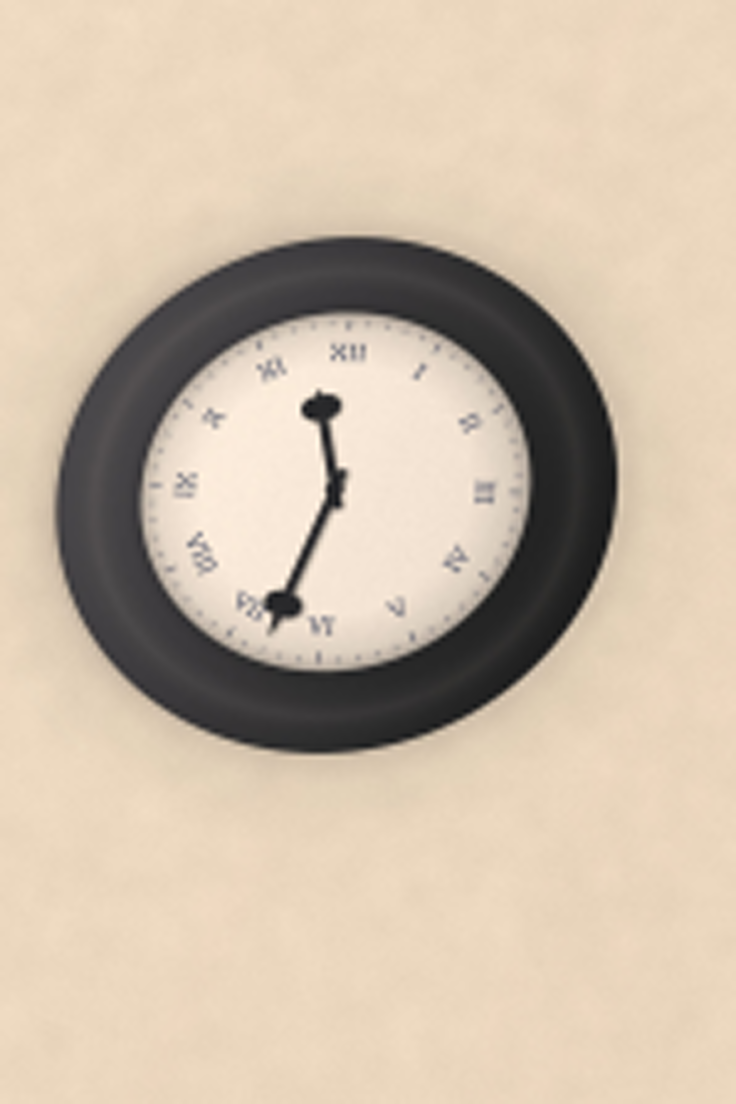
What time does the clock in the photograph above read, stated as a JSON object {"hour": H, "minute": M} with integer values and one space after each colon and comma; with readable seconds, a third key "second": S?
{"hour": 11, "minute": 33}
